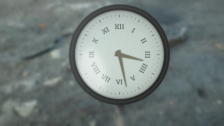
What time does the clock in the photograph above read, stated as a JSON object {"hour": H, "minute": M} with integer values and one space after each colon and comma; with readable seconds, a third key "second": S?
{"hour": 3, "minute": 28}
